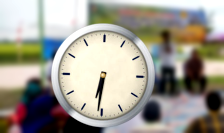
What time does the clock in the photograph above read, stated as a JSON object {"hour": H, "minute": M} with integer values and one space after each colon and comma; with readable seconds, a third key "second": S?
{"hour": 6, "minute": 31}
